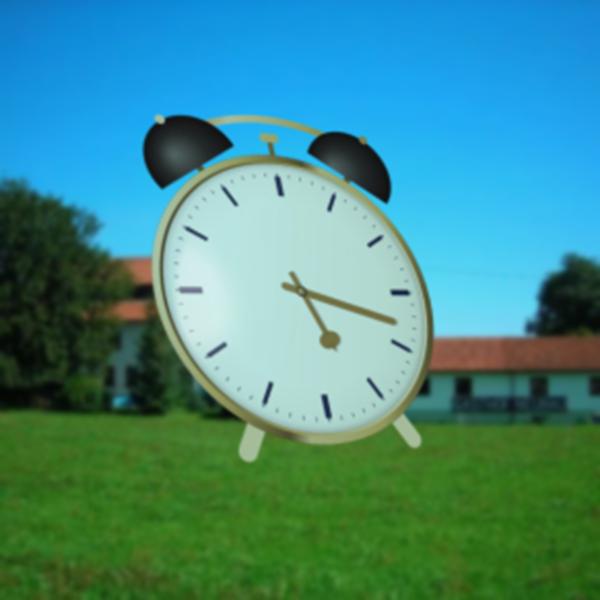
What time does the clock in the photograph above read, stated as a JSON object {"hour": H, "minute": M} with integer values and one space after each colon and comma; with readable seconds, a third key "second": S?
{"hour": 5, "minute": 18}
